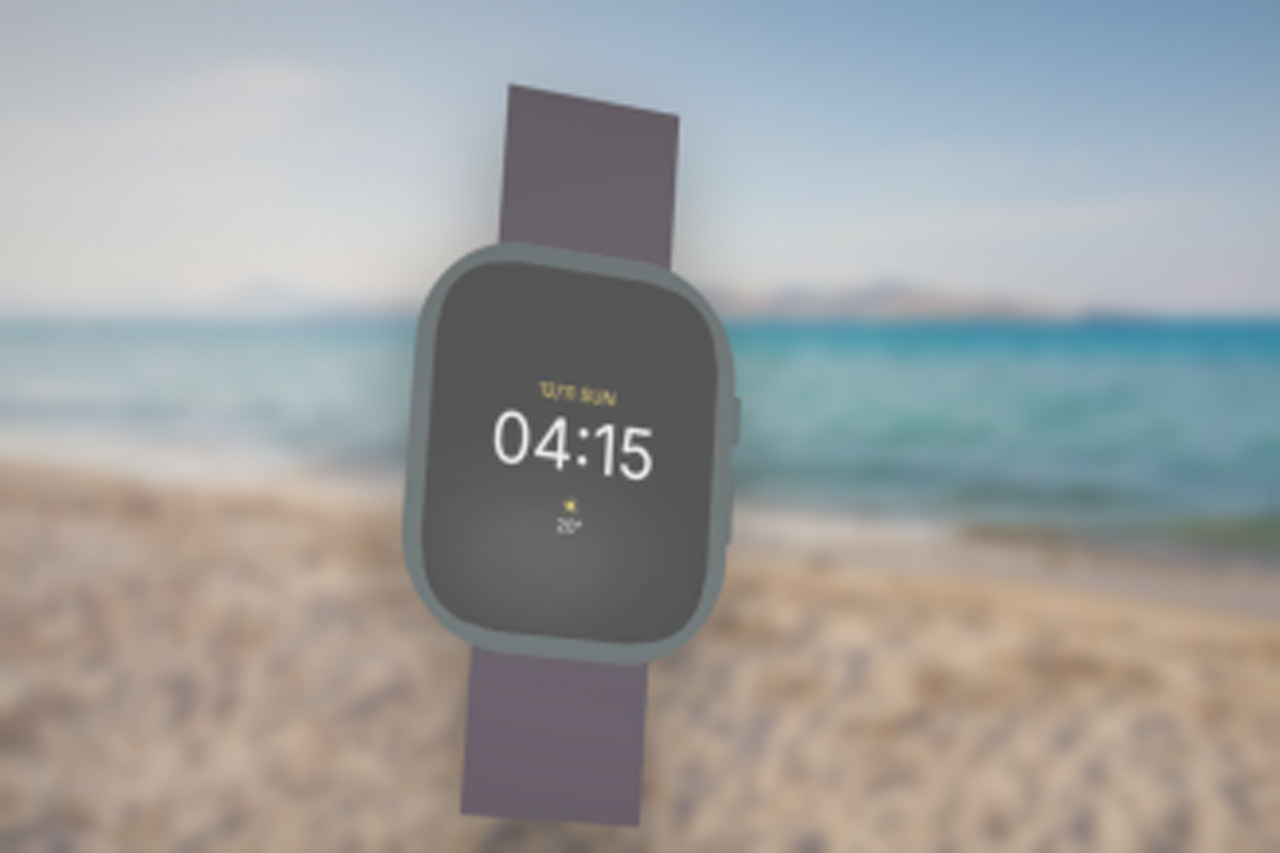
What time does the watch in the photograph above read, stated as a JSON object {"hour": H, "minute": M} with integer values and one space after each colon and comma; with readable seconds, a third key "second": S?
{"hour": 4, "minute": 15}
